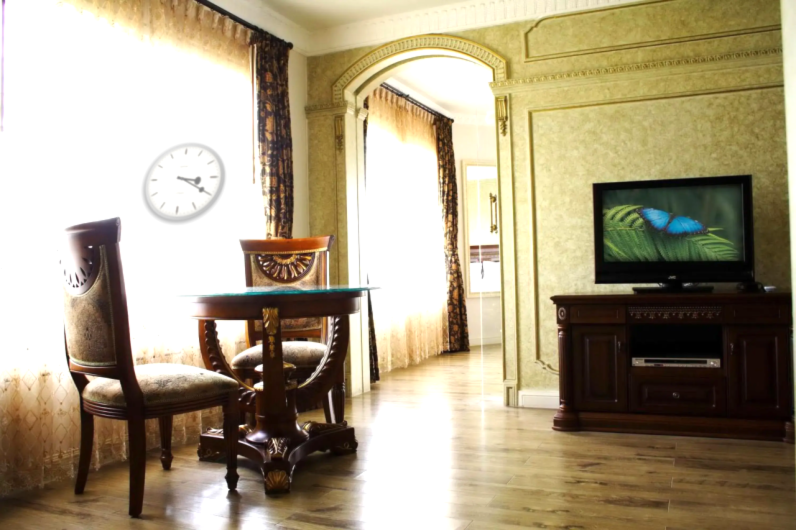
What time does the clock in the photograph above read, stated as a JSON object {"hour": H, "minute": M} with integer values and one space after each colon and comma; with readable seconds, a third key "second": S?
{"hour": 3, "minute": 20}
